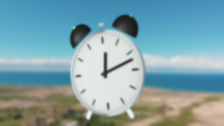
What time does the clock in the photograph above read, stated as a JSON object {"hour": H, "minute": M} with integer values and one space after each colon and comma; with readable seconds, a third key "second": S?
{"hour": 12, "minute": 12}
